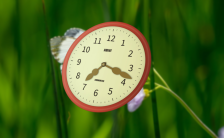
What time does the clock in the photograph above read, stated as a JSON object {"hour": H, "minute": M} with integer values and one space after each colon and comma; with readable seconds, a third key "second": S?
{"hour": 7, "minute": 18}
